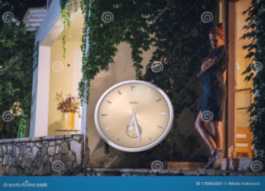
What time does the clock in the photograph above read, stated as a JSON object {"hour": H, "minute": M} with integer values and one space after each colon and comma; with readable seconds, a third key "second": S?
{"hour": 6, "minute": 28}
